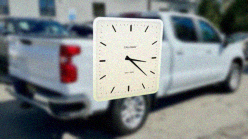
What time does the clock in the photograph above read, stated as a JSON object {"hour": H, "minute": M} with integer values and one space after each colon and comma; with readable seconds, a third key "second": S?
{"hour": 3, "minute": 22}
